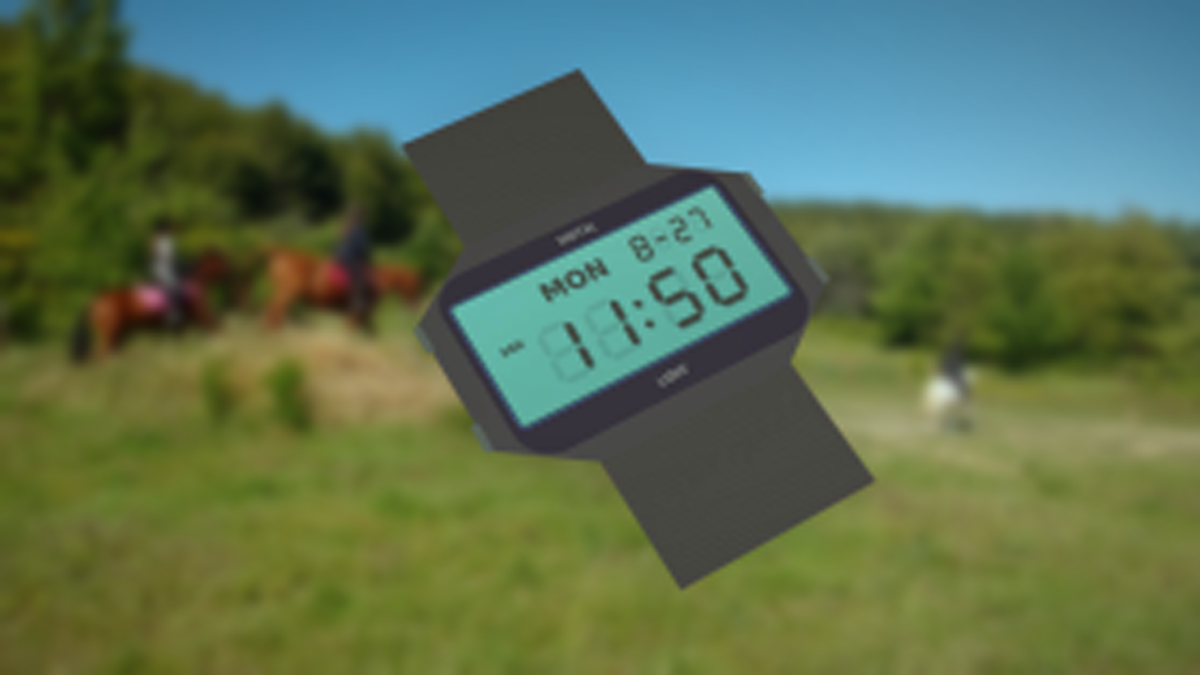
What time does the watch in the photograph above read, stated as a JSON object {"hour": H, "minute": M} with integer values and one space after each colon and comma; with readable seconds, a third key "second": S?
{"hour": 11, "minute": 50}
